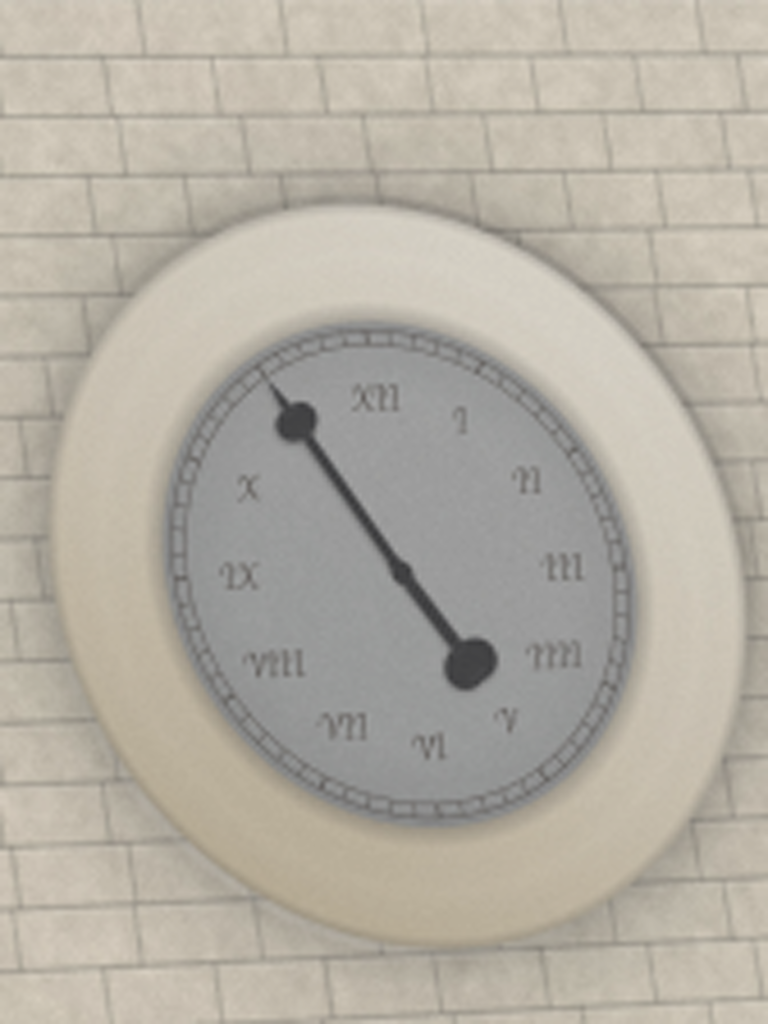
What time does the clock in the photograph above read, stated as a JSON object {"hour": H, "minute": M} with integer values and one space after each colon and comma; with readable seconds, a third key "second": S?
{"hour": 4, "minute": 55}
